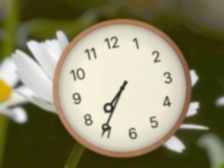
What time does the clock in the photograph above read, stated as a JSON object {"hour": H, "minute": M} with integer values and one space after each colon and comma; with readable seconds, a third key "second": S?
{"hour": 7, "minute": 36}
